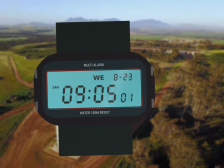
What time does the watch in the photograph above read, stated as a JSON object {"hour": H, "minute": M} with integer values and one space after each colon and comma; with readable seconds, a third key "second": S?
{"hour": 9, "minute": 5, "second": 1}
